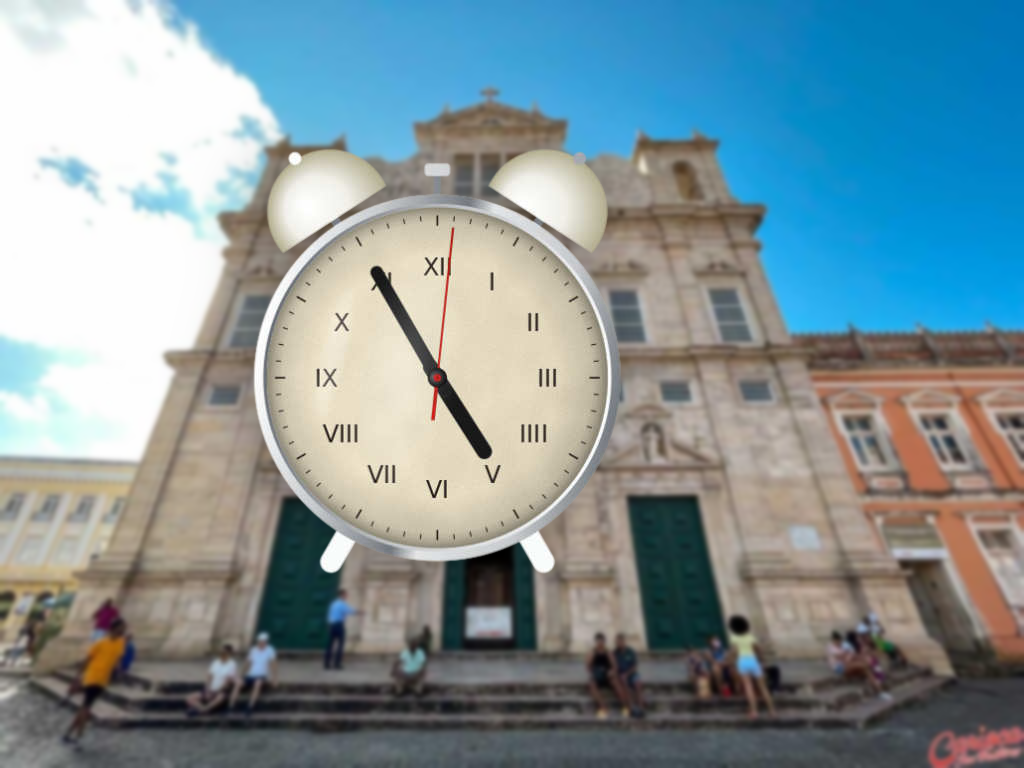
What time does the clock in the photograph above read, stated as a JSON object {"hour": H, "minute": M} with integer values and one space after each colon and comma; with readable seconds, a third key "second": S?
{"hour": 4, "minute": 55, "second": 1}
